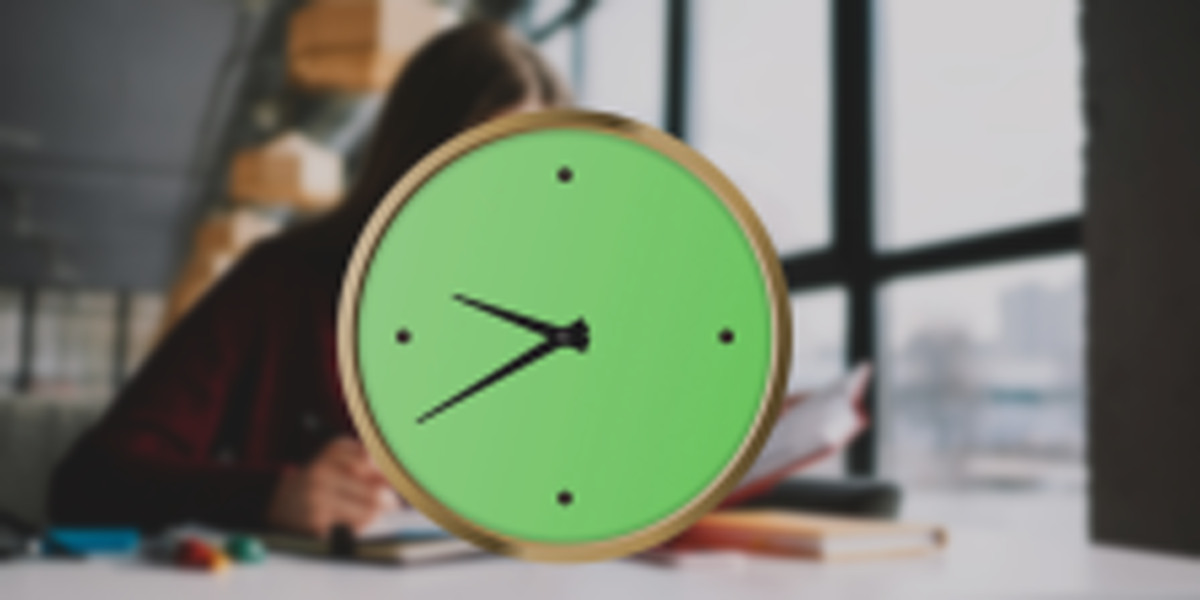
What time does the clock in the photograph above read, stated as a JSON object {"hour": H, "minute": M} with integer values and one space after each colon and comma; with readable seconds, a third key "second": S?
{"hour": 9, "minute": 40}
